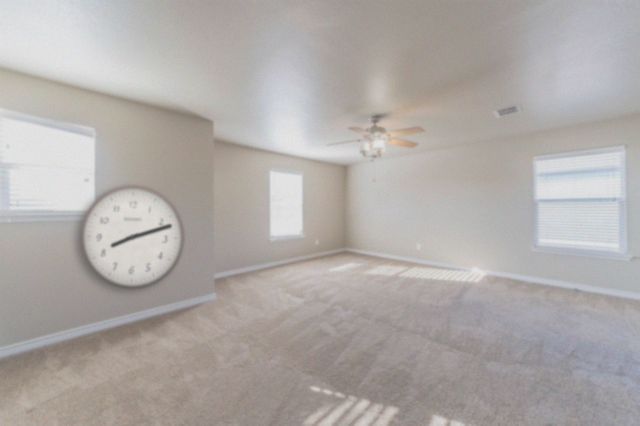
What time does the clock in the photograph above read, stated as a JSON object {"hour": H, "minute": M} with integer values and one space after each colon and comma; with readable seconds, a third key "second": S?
{"hour": 8, "minute": 12}
